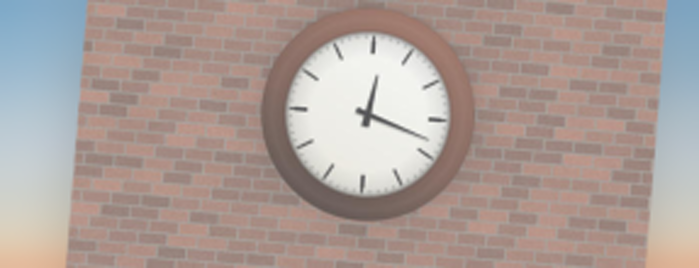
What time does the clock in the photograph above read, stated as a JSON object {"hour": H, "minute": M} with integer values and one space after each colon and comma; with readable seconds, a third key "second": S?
{"hour": 12, "minute": 18}
